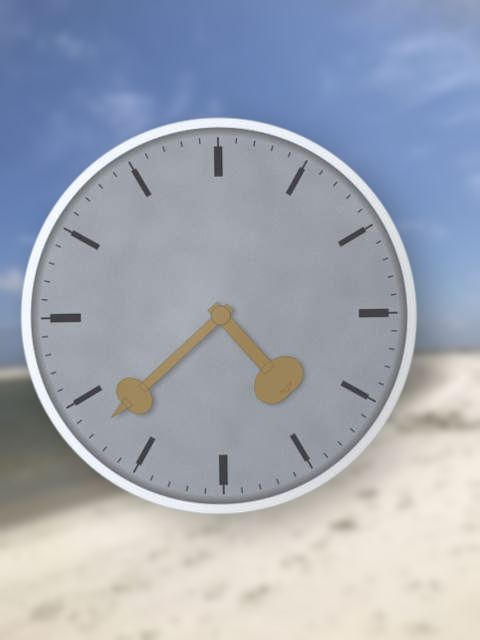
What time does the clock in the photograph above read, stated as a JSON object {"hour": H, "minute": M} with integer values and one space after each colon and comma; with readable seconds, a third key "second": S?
{"hour": 4, "minute": 38}
